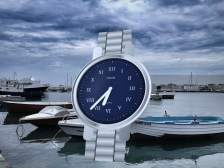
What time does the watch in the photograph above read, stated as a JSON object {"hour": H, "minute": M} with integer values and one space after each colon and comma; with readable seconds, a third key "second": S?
{"hour": 6, "minute": 37}
